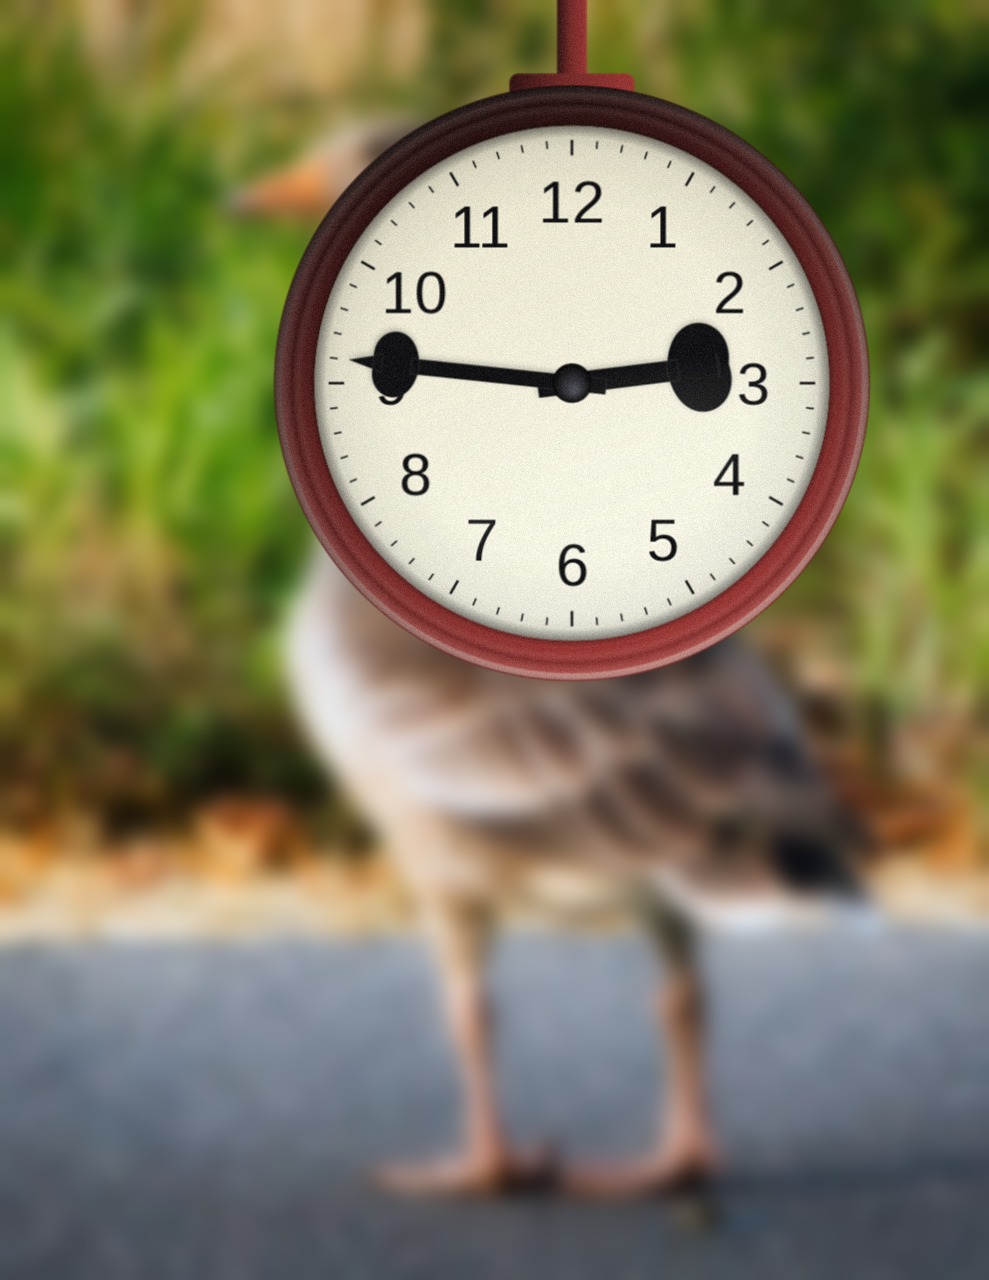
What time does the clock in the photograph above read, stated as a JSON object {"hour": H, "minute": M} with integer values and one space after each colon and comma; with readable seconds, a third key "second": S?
{"hour": 2, "minute": 46}
